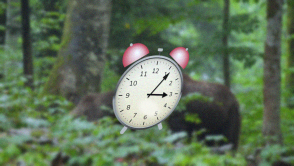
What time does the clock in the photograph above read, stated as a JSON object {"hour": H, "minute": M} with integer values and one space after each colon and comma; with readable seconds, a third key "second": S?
{"hour": 3, "minute": 6}
